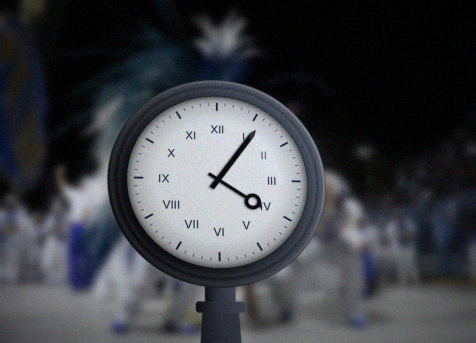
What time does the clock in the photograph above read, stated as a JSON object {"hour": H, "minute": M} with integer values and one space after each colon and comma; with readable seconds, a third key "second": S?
{"hour": 4, "minute": 6}
